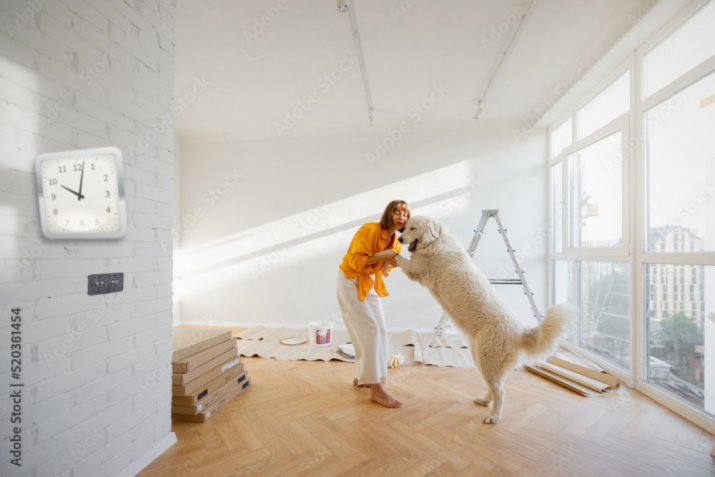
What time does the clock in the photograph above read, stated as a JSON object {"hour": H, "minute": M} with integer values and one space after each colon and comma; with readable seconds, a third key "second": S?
{"hour": 10, "minute": 2}
